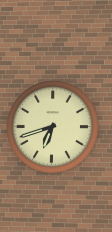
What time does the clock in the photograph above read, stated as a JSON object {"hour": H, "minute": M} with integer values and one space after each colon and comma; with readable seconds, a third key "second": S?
{"hour": 6, "minute": 42}
